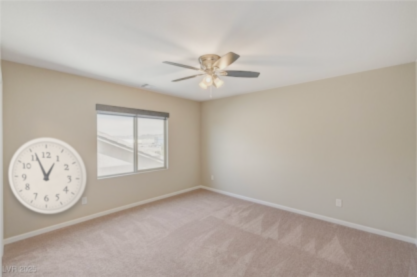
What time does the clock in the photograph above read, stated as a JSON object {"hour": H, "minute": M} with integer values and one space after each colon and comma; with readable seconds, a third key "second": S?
{"hour": 12, "minute": 56}
